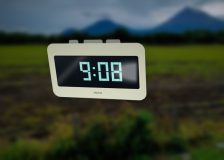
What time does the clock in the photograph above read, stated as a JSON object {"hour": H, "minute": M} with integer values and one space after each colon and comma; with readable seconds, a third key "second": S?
{"hour": 9, "minute": 8}
